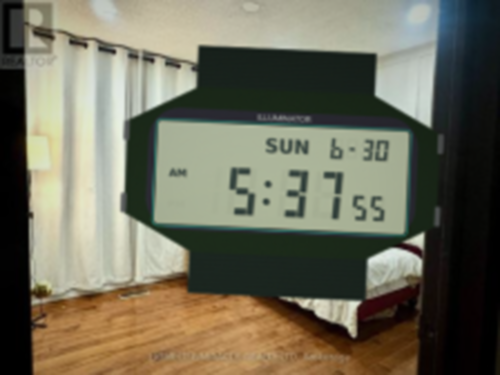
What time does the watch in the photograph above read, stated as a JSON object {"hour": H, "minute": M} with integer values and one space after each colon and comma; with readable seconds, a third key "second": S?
{"hour": 5, "minute": 37, "second": 55}
